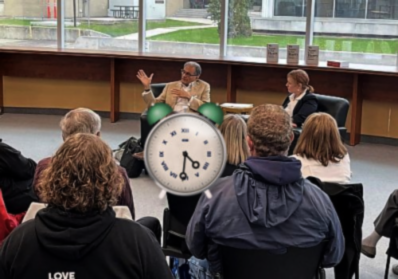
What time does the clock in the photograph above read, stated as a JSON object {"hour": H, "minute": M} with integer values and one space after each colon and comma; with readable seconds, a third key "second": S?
{"hour": 4, "minute": 31}
